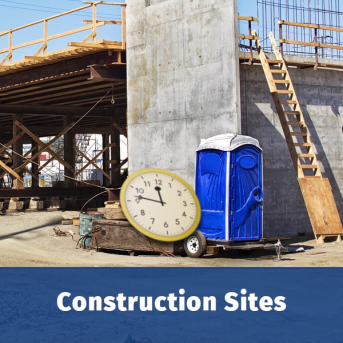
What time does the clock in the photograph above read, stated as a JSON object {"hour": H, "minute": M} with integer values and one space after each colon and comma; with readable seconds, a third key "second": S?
{"hour": 11, "minute": 47}
